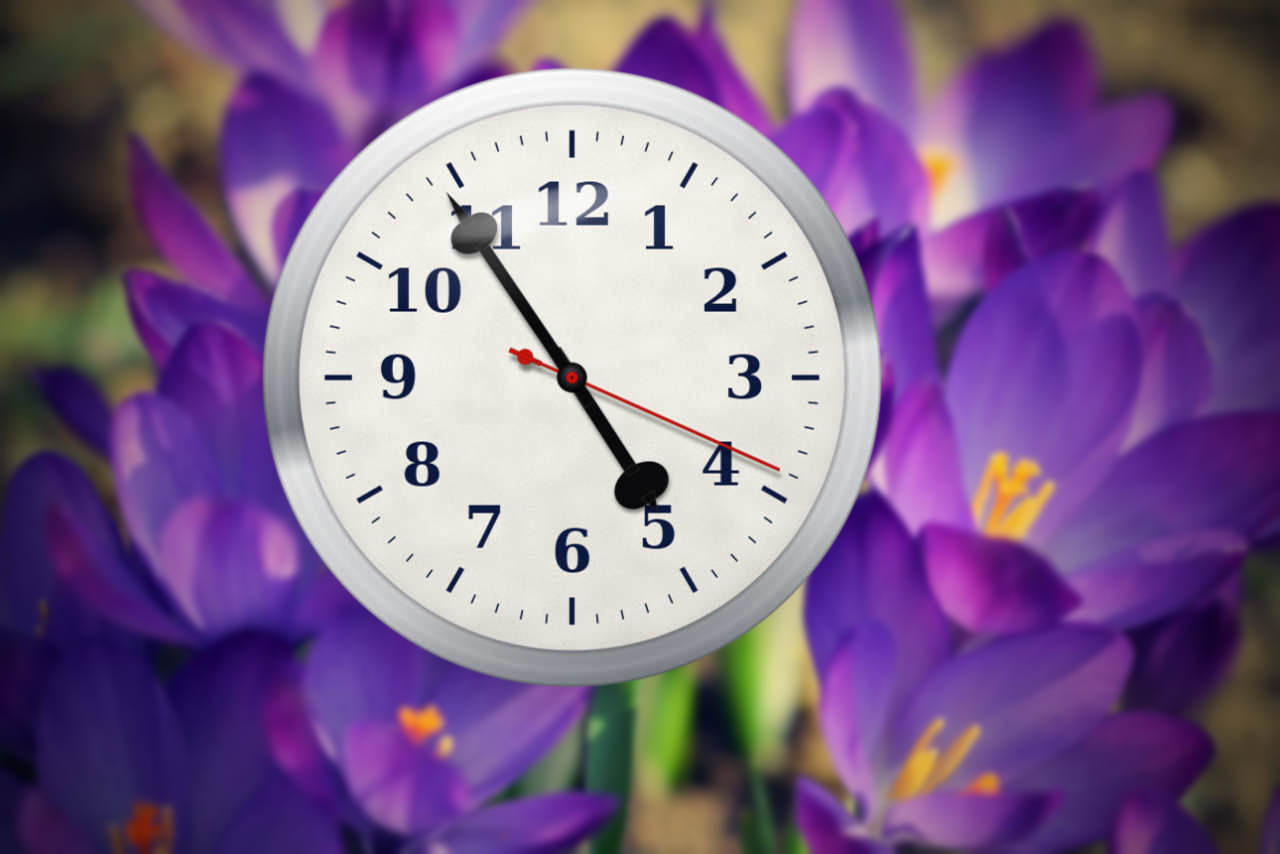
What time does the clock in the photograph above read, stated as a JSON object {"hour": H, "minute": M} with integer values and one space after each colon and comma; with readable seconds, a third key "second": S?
{"hour": 4, "minute": 54, "second": 19}
